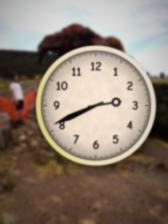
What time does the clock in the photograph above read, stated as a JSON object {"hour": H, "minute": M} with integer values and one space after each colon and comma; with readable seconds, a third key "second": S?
{"hour": 2, "minute": 41}
